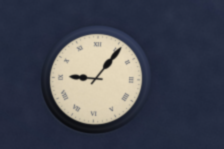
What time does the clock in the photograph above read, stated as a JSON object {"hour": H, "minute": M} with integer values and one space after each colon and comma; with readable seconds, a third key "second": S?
{"hour": 9, "minute": 6}
